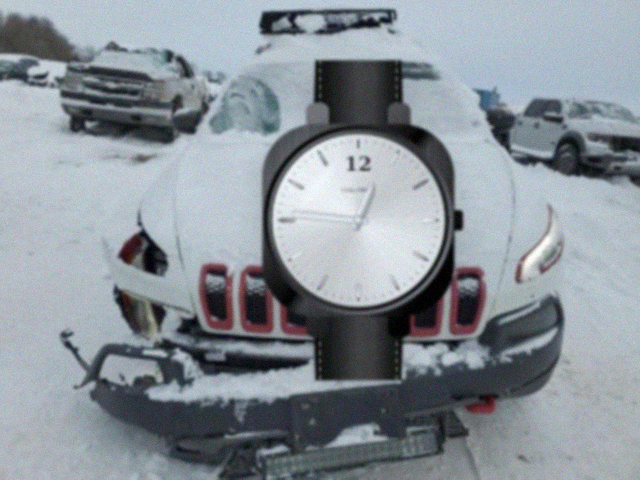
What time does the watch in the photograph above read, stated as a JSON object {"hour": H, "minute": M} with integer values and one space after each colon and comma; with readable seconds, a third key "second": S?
{"hour": 12, "minute": 46}
